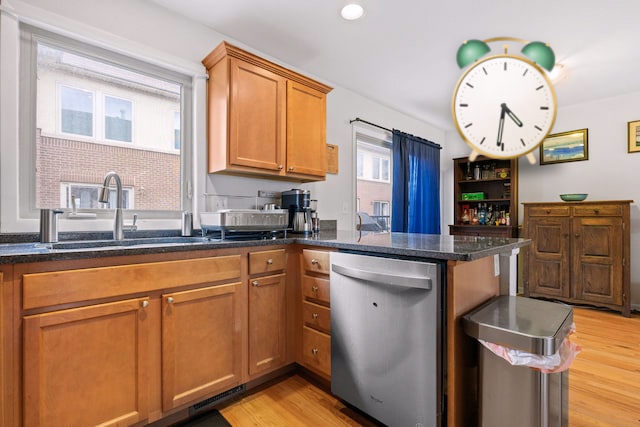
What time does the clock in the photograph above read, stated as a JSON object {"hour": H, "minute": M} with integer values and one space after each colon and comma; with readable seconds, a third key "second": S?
{"hour": 4, "minute": 31}
